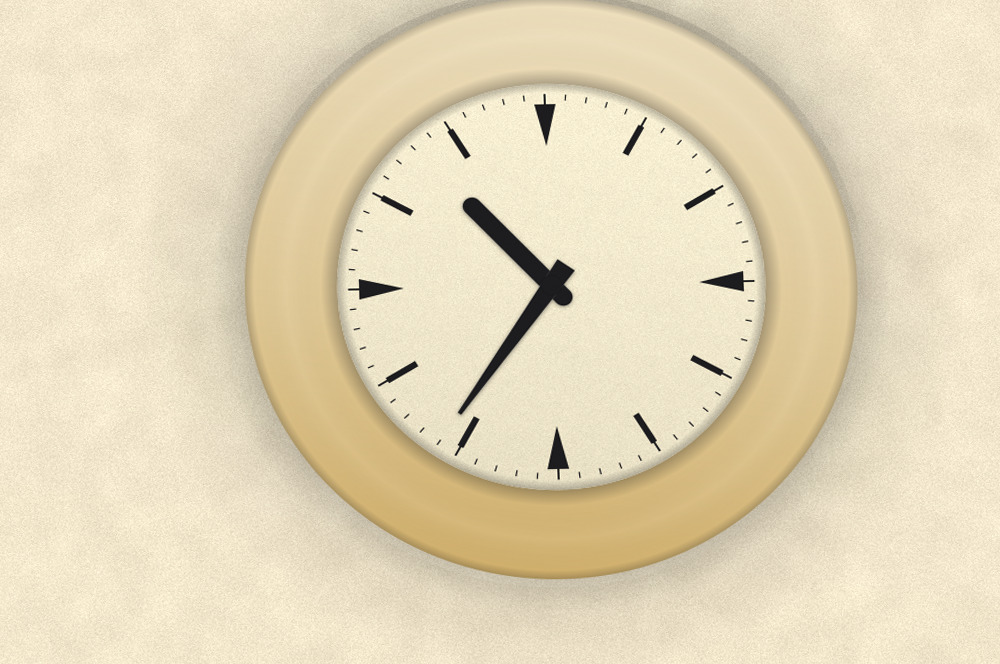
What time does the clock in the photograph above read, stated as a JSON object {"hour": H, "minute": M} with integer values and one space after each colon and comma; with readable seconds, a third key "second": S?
{"hour": 10, "minute": 36}
